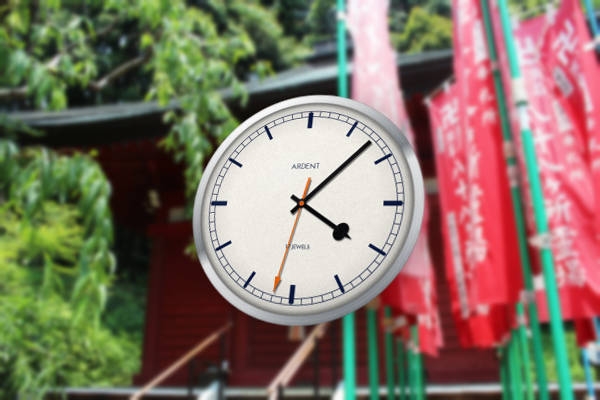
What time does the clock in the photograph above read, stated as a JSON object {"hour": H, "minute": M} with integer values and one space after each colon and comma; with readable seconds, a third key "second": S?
{"hour": 4, "minute": 7, "second": 32}
